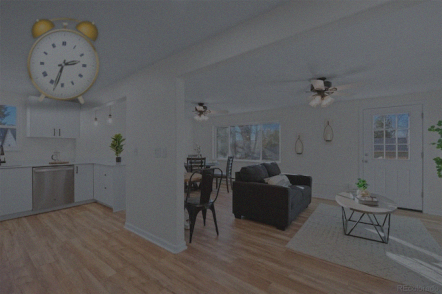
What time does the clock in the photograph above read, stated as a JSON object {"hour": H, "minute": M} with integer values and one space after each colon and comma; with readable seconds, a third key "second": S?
{"hour": 2, "minute": 33}
